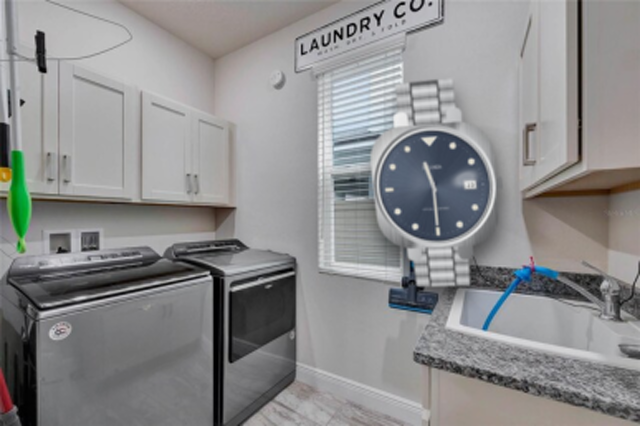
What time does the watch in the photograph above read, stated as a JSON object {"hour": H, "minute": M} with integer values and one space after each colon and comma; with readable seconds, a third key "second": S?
{"hour": 11, "minute": 30}
